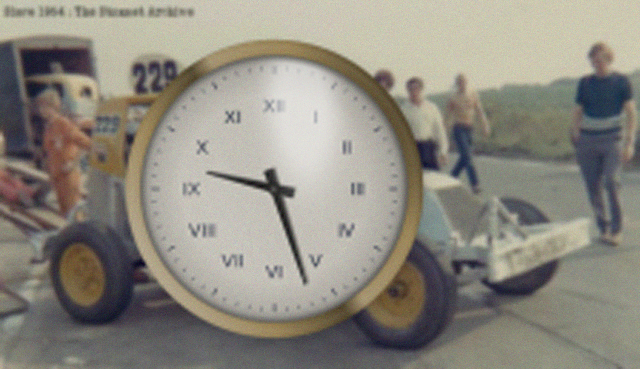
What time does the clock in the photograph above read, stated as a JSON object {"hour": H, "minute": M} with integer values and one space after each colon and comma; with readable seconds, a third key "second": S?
{"hour": 9, "minute": 27}
